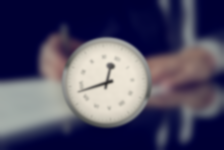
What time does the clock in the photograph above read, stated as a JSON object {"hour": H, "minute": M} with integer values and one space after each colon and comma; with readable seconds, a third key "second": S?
{"hour": 11, "minute": 38}
